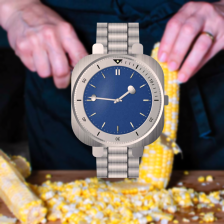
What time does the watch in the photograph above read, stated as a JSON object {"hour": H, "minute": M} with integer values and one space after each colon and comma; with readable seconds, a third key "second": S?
{"hour": 1, "minute": 46}
